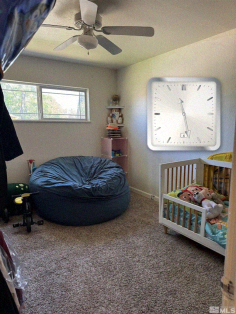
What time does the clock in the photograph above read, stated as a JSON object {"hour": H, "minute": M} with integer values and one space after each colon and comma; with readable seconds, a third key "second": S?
{"hour": 11, "minute": 28}
